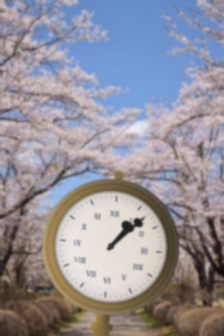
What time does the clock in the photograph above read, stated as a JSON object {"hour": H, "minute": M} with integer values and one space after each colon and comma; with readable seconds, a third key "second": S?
{"hour": 1, "minute": 7}
